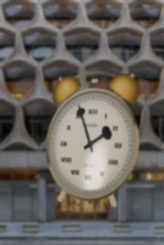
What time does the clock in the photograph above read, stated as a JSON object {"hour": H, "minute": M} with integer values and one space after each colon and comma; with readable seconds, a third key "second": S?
{"hour": 1, "minute": 56}
